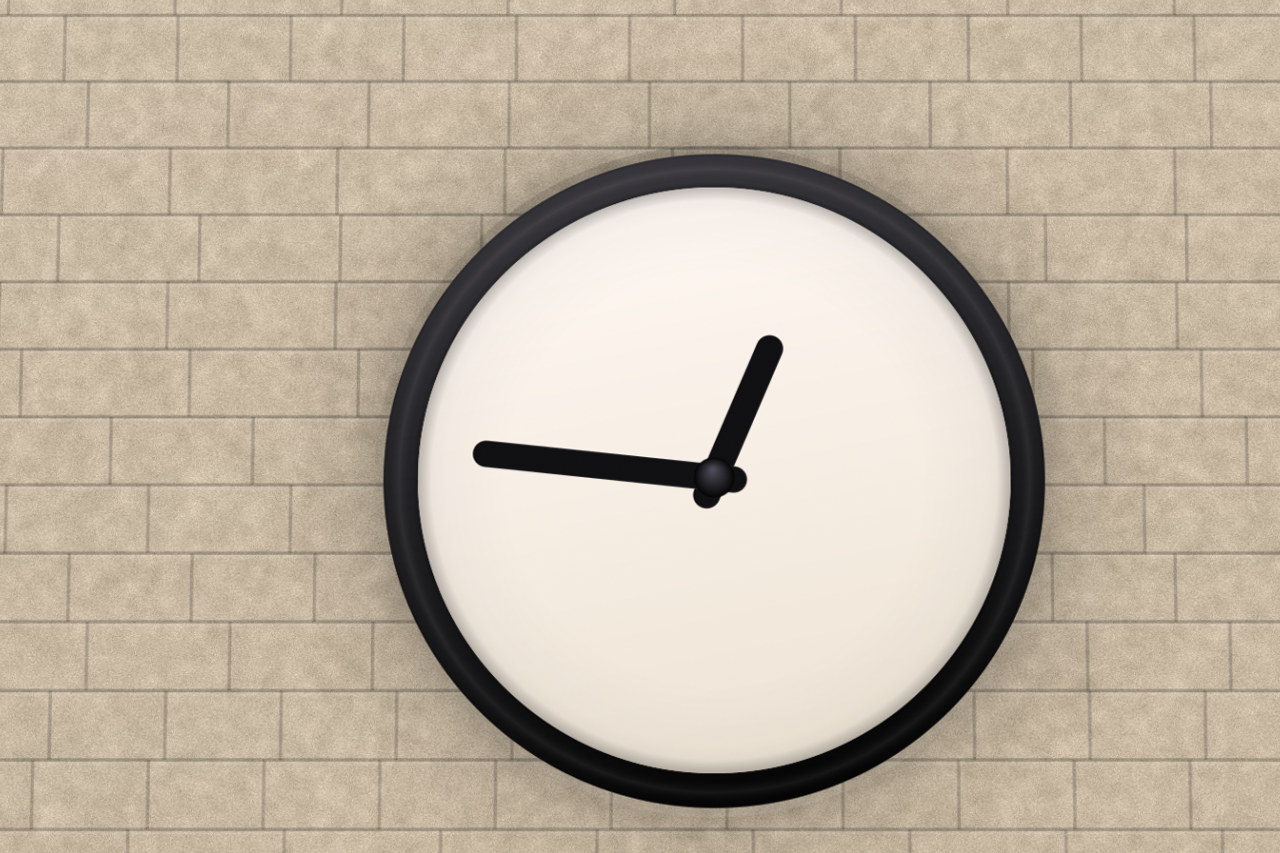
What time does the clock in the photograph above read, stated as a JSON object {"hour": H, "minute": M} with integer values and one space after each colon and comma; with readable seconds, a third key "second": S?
{"hour": 12, "minute": 46}
